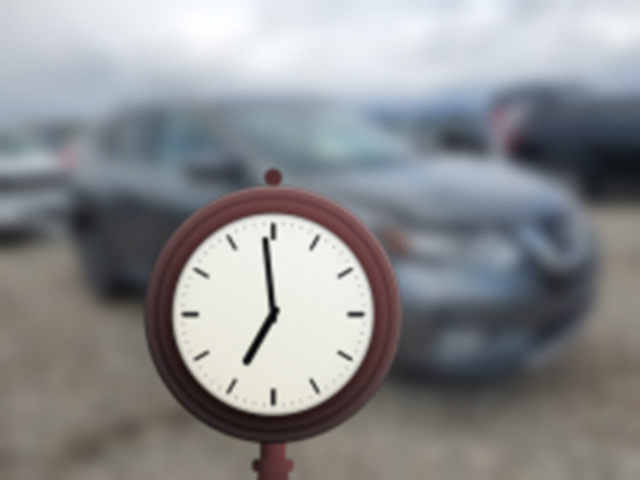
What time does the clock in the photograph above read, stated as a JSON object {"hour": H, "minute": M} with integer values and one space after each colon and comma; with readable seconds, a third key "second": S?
{"hour": 6, "minute": 59}
